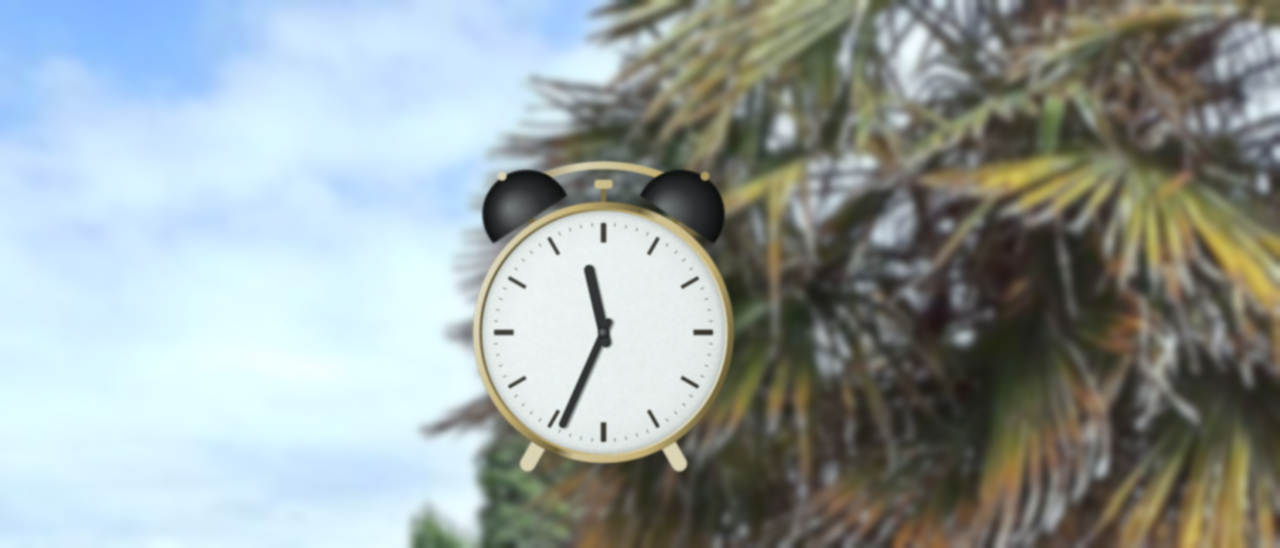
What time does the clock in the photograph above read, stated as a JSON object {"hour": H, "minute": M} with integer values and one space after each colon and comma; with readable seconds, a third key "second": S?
{"hour": 11, "minute": 34}
